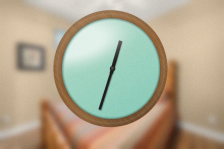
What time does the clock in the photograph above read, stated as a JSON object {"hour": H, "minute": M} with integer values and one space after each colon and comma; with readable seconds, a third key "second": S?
{"hour": 12, "minute": 33}
